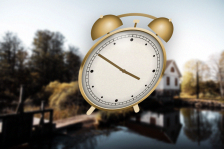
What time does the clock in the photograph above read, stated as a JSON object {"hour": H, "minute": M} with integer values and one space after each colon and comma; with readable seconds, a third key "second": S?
{"hour": 3, "minute": 50}
